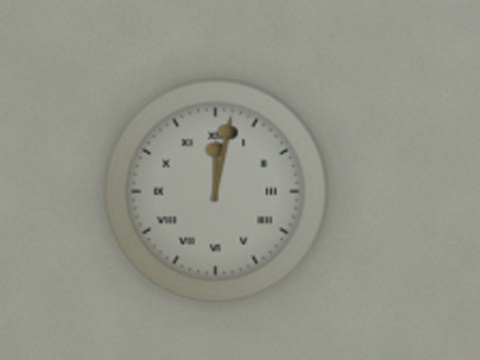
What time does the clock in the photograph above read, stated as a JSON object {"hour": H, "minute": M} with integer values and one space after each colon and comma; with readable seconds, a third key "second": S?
{"hour": 12, "minute": 2}
